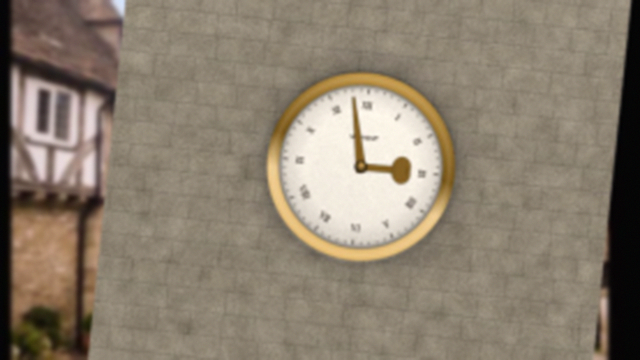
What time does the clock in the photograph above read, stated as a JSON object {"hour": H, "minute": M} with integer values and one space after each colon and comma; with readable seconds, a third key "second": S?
{"hour": 2, "minute": 58}
